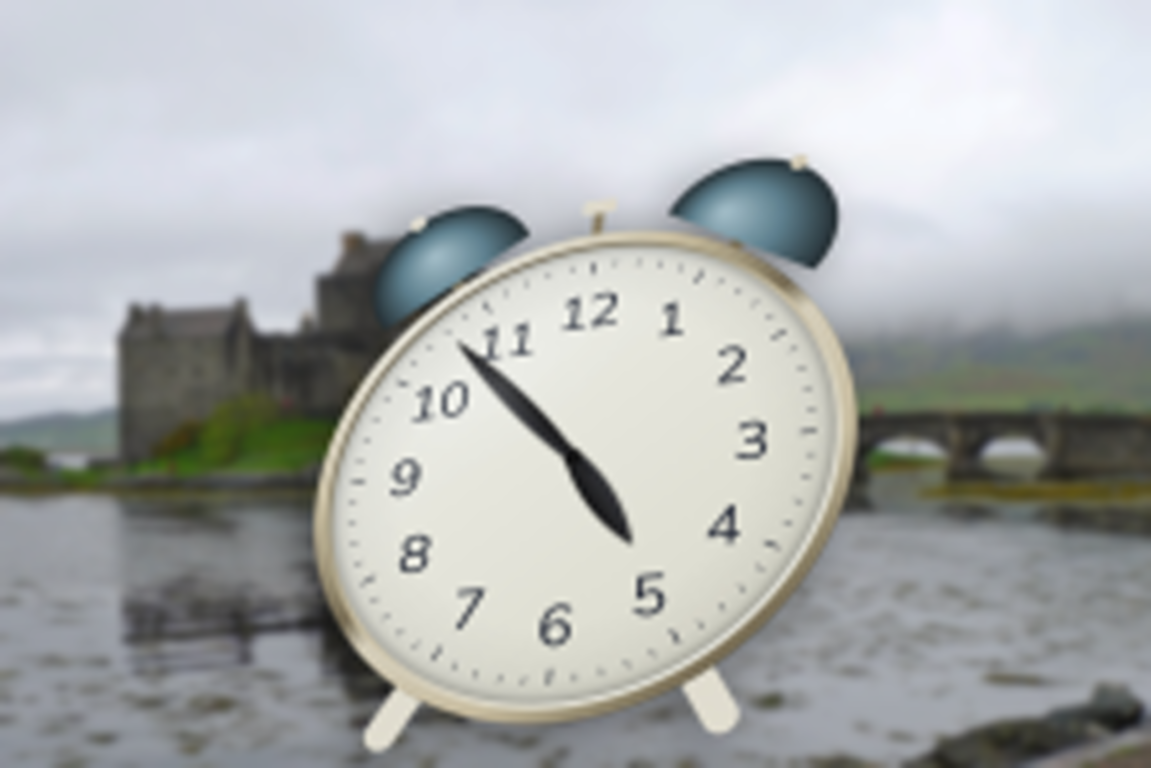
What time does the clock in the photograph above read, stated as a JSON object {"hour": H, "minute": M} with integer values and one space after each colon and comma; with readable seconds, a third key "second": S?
{"hour": 4, "minute": 53}
